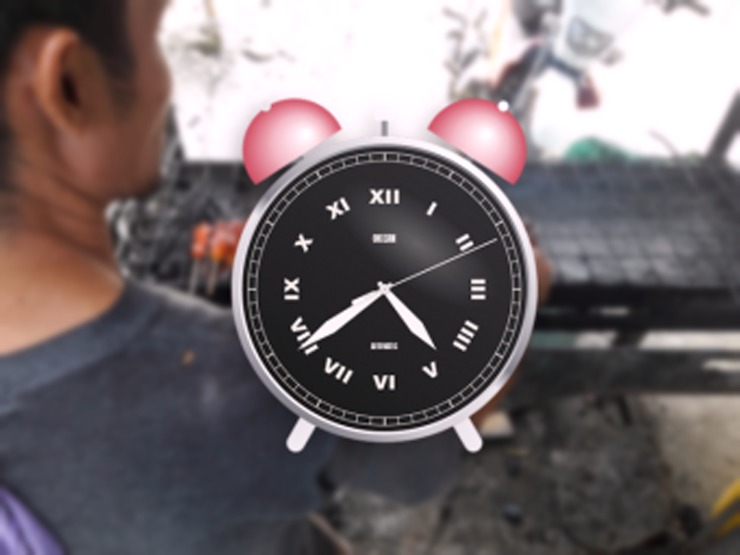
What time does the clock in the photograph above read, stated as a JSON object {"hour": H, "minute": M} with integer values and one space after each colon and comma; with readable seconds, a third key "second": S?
{"hour": 4, "minute": 39, "second": 11}
